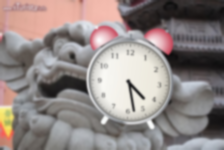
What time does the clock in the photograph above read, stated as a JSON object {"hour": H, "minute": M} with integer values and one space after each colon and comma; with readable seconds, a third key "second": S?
{"hour": 4, "minute": 28}
